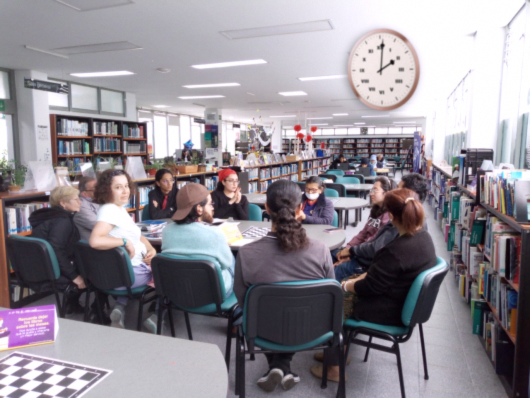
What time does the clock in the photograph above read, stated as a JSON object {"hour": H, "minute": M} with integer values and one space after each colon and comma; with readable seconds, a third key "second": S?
{"hour": 2, "minute": 1}
